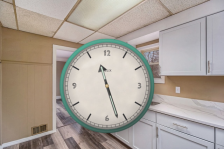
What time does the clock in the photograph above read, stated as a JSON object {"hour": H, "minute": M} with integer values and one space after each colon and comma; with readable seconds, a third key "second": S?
{"hour": 11, "minute": 27}
